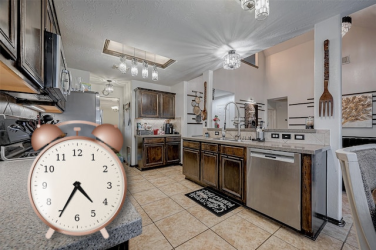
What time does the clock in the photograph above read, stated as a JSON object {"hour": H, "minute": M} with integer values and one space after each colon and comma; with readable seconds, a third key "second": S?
{"hour": 4, "minute": 35}
